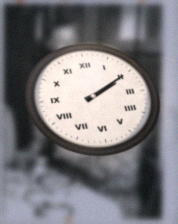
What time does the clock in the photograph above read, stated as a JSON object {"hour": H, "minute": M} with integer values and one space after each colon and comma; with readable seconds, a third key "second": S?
{"hour": 2, "minute": 10}
